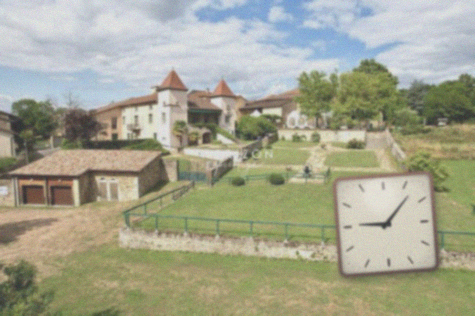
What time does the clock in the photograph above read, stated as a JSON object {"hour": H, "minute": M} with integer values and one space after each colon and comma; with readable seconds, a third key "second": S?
{"hour": 9, "minute": 7}
